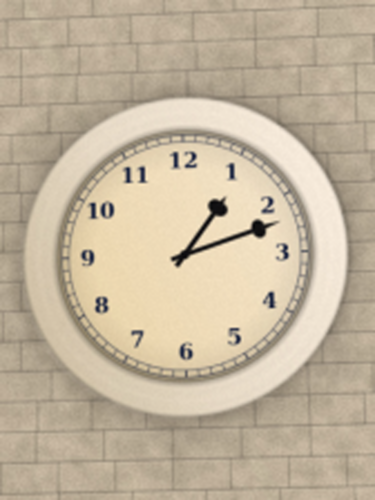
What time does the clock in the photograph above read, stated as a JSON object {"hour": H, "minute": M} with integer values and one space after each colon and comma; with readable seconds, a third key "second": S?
{"hour": 1, "minute": 12}
